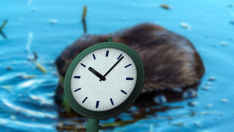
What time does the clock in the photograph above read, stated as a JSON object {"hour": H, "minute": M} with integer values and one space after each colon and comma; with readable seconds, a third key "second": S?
{"hour": 10, "minute": 6}
